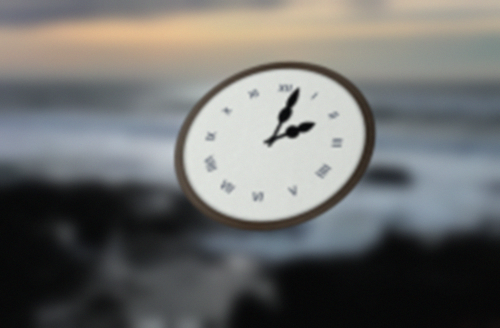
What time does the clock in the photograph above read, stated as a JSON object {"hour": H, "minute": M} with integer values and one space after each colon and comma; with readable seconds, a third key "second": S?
{"hour": 2, "minute": 2}
